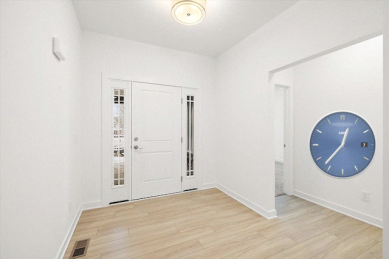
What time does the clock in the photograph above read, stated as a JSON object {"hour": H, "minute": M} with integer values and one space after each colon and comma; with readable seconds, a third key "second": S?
{"hour": 12, "minute": 37}
